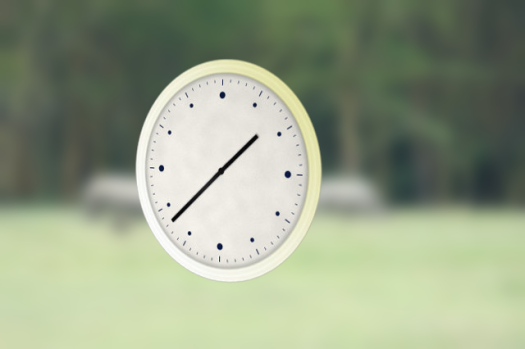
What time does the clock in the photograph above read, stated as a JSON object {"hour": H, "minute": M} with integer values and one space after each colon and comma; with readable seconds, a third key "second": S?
{"hour": 1, "minute": 38}
